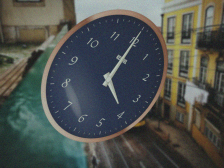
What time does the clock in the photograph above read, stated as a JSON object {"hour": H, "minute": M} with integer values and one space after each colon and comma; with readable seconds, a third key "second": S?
{"hour": 4, "minute": 0}
